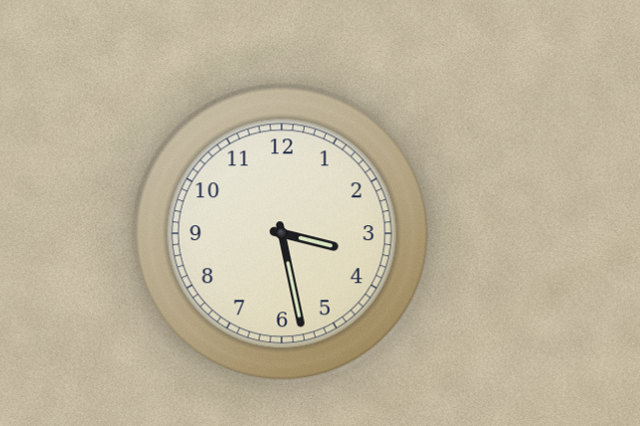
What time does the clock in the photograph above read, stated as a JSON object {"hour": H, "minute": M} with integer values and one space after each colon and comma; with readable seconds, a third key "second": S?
{"hour": 3, "minute": 28}
